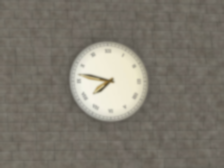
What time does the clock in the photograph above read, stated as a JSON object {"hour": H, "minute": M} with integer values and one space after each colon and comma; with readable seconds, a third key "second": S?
{"hour": 7, "minute": 47}
